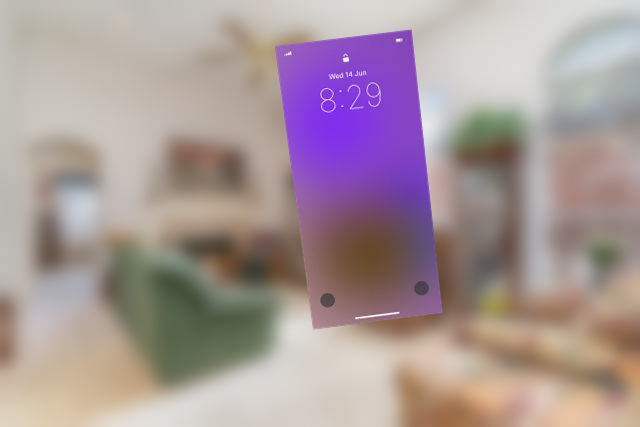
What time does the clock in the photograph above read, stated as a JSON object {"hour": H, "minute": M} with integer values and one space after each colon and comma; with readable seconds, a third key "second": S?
{"hour": 8, "minute": 29}
